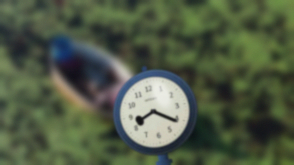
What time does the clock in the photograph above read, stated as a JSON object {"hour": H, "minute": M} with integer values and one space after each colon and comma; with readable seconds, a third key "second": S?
{"hour": 8, "minute": 21}
